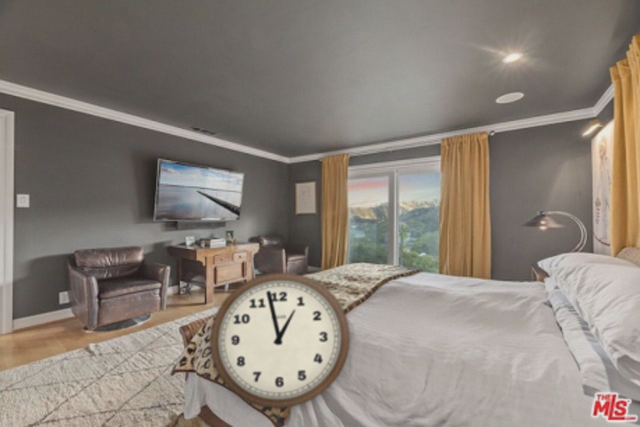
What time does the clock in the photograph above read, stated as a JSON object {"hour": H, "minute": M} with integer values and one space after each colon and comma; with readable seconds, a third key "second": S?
{"hour": 12, "minute": 58}
